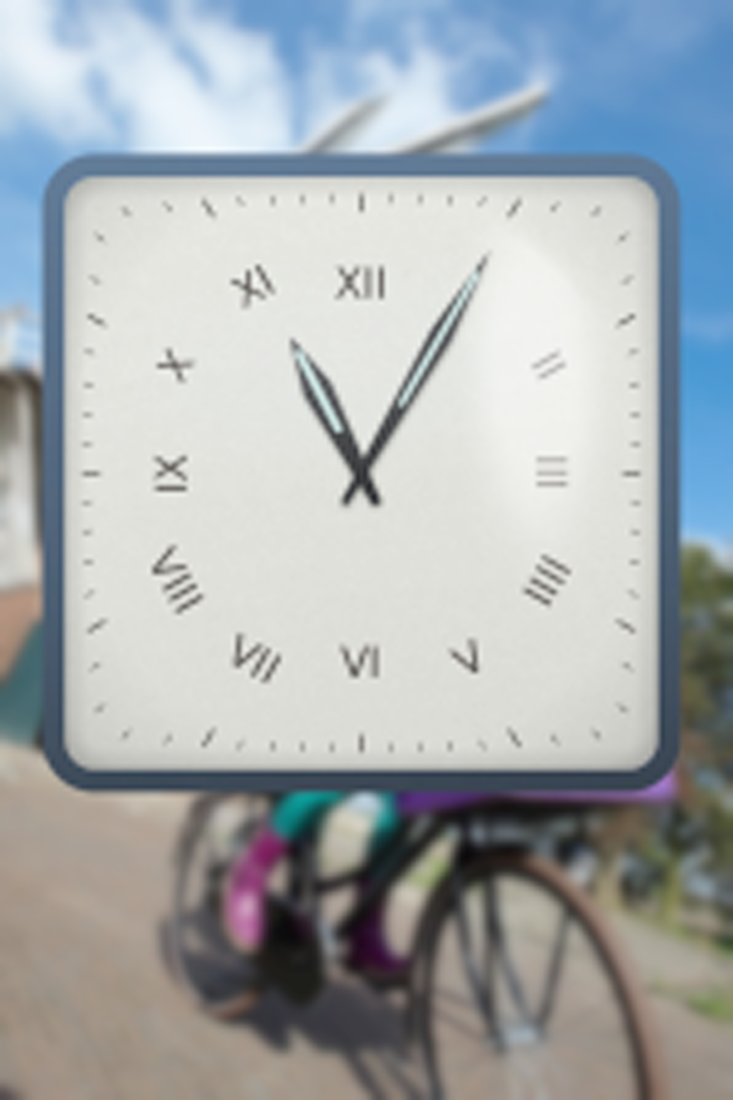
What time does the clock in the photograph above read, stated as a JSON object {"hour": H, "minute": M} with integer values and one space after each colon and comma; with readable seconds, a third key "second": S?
{"hour": 11, "minute": 5}
